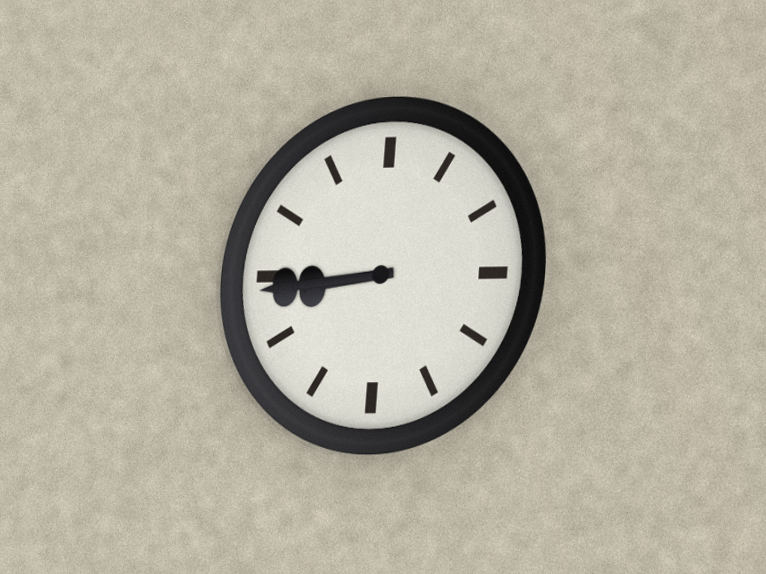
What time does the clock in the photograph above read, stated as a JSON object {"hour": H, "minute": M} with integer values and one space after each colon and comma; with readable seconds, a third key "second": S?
{"hour": 8, "minute": 44}
